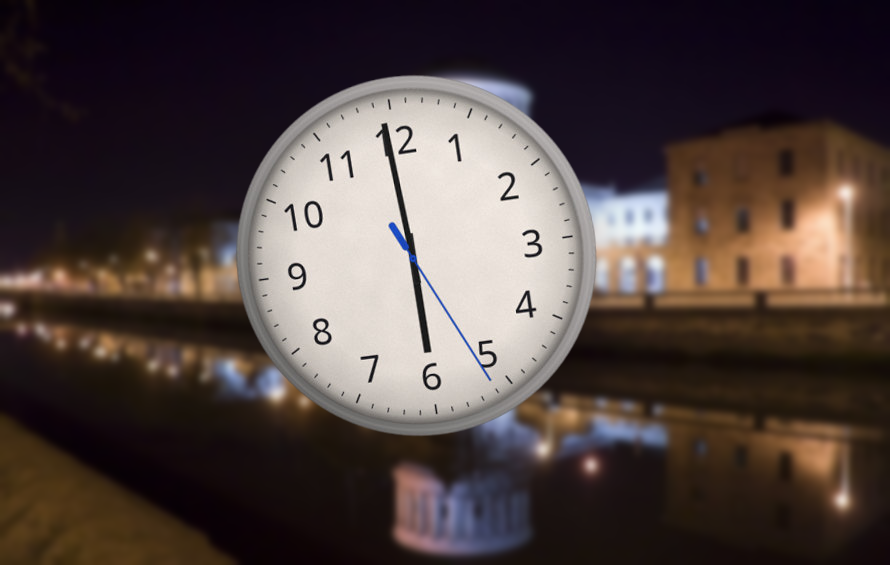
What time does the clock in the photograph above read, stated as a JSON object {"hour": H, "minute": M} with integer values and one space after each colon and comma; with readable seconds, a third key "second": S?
{"hour": 5, "minute": 59, "second": 26}
